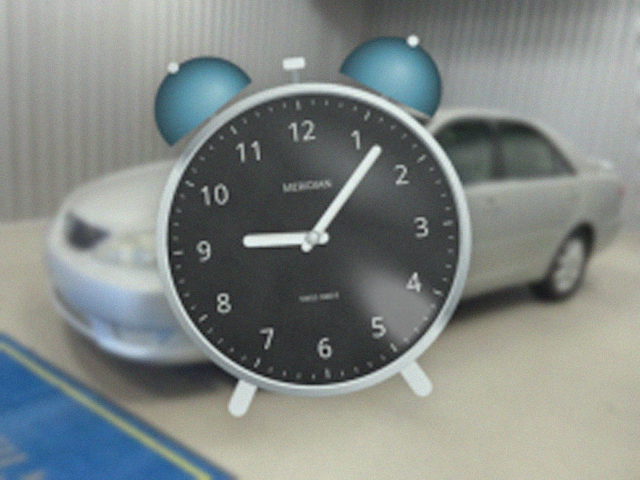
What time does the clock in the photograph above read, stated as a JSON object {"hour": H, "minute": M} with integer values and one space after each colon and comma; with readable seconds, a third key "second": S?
{"hour": 9, "minute": 7}
